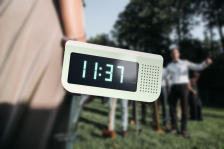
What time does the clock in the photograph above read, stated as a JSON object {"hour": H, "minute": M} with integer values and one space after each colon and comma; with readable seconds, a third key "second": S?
{"hour": 11, "minute": 37}
